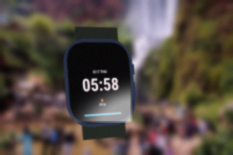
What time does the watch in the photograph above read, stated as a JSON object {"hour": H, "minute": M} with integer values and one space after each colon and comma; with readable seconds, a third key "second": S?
{"hour": 5, "minute": 58}
